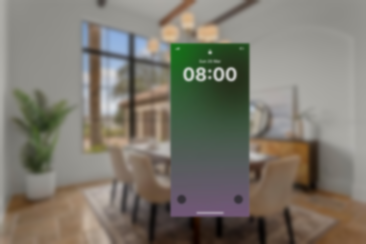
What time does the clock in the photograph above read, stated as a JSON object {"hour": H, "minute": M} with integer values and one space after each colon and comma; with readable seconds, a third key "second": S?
{"hour": 8, "minute": 0}
